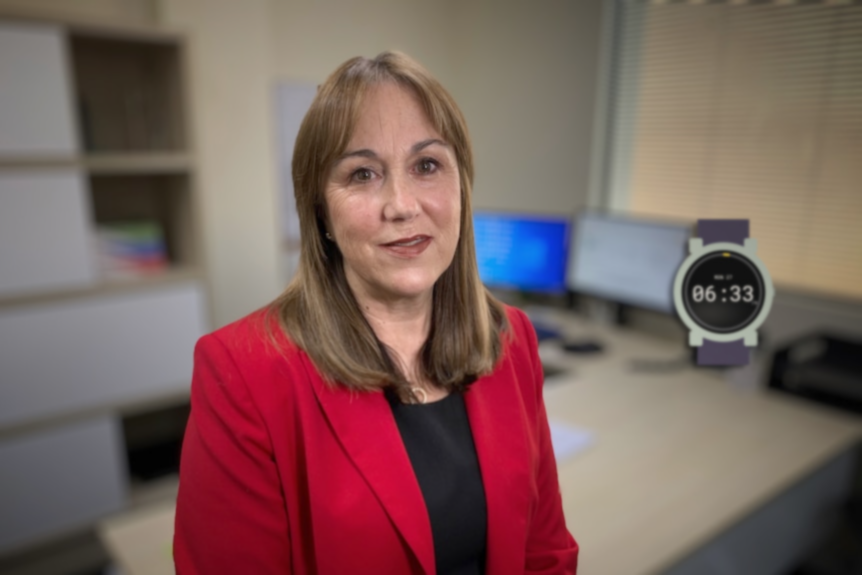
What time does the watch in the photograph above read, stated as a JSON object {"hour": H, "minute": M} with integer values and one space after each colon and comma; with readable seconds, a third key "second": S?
{"hour": 6, "minute": 33}
